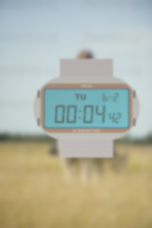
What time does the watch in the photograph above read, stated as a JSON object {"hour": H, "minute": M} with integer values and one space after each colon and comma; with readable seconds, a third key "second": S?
{"hour": 0, "minute": 4}
